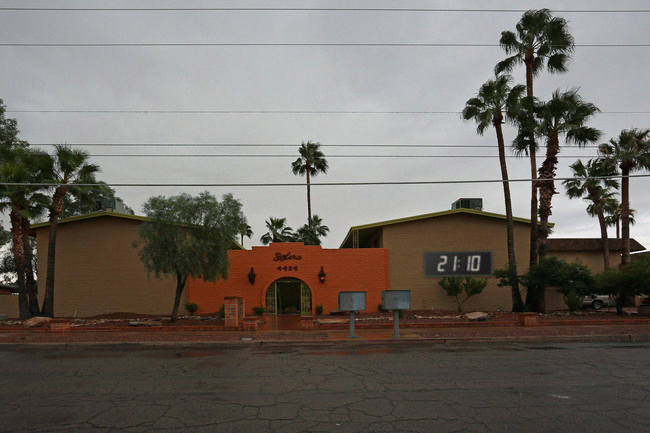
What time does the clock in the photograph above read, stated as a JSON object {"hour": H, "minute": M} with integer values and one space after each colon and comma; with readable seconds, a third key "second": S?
{"hour": 21, "minute": 10}
